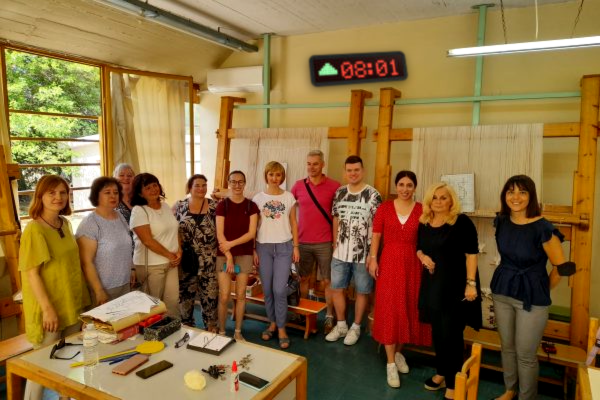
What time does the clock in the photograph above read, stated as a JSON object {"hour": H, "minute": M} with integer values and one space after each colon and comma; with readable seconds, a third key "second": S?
{"hour": 8, "minute": 1}
